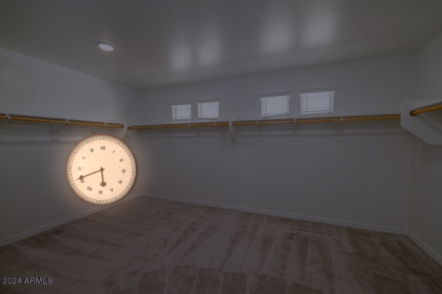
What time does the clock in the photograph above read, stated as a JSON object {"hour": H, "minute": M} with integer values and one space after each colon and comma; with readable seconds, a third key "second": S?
{"hour": 5, "minute": 41}
